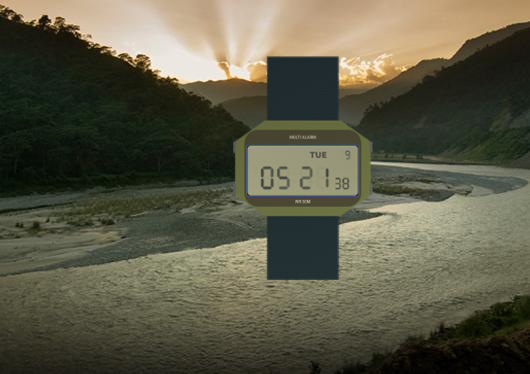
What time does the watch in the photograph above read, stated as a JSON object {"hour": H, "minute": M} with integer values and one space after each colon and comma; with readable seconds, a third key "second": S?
{"hour": 5, "minute": 21, "second": 38}
